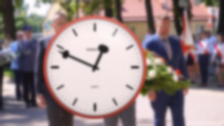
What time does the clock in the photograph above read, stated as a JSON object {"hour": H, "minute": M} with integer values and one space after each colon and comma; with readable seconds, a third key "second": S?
{"hour": 12, "minute": 49}
